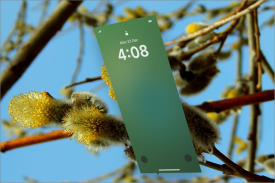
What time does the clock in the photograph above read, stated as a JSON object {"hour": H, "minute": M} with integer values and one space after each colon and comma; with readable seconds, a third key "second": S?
{"hour": 4, "minute": 8}
